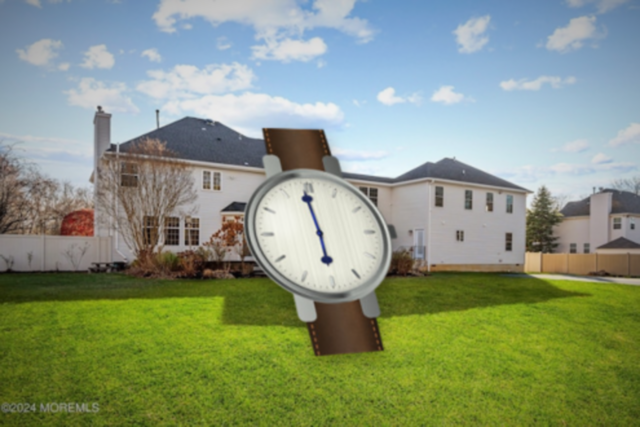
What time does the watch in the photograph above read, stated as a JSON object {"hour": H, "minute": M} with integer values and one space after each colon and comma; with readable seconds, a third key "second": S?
{"hour": 5, "minute": 59}
